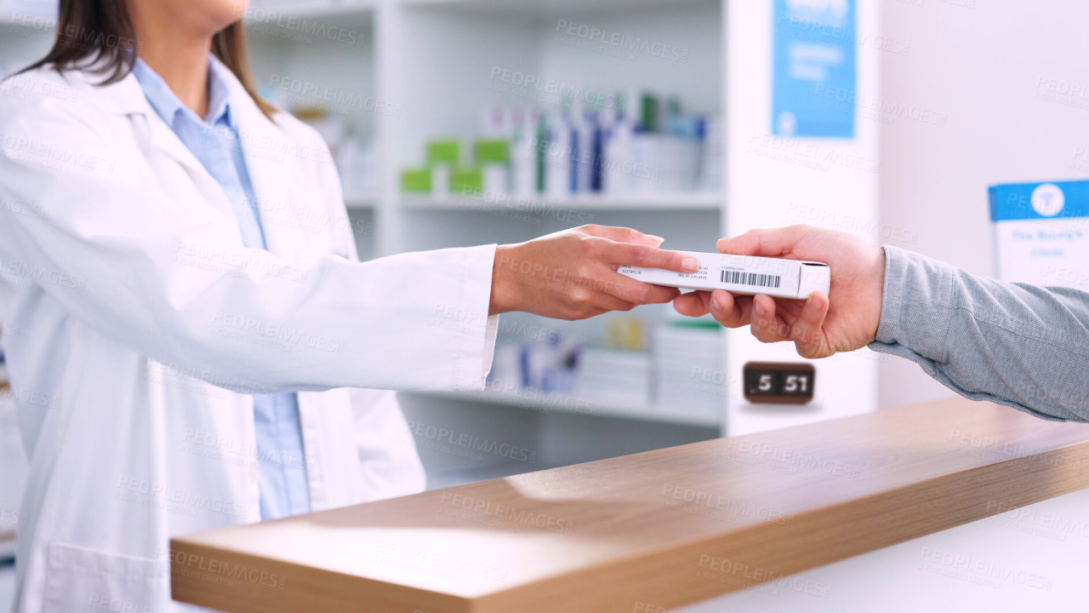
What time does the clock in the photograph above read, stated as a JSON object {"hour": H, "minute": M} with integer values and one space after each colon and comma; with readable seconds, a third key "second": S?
{"hour": 5, "minute": 51}
